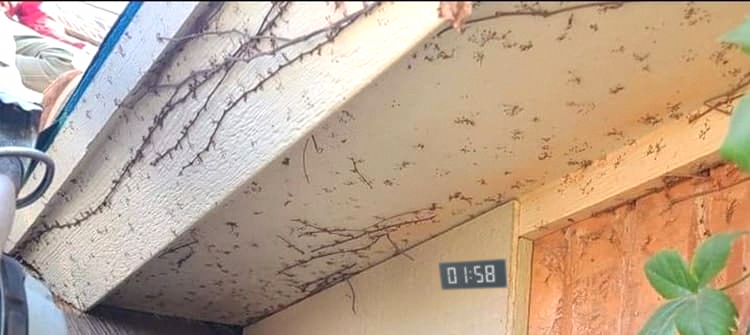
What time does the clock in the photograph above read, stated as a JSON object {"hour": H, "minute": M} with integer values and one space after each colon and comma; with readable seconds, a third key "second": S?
{"hour": 1, "minute": 58}
